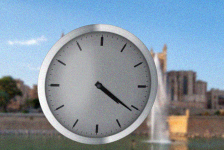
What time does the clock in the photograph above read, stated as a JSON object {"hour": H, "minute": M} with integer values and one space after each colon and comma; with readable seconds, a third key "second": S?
{"hour": 4, "minute": 21}
